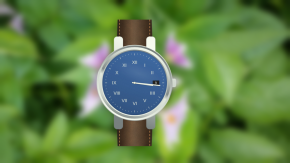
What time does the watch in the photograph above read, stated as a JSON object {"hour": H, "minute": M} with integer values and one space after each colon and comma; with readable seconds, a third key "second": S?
{"hour": 3, "minute": 16}
